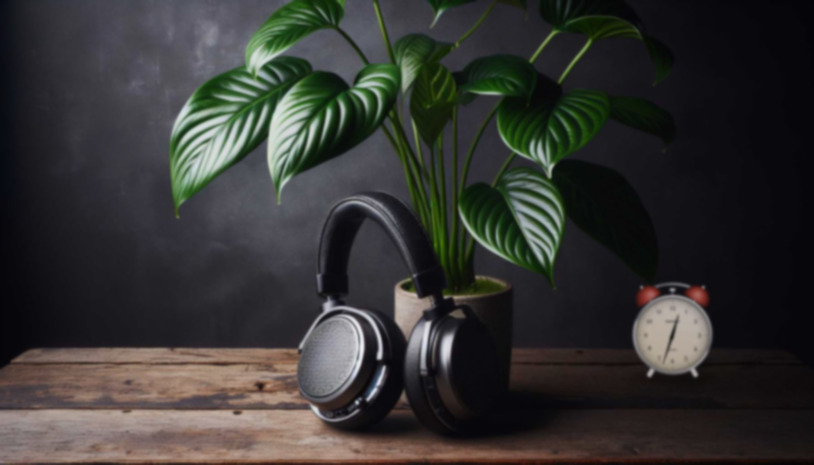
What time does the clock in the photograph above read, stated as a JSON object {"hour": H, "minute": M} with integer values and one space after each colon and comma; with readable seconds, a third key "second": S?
{"hour": 12, "minute": 33}
